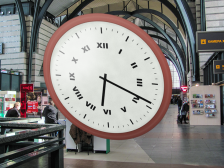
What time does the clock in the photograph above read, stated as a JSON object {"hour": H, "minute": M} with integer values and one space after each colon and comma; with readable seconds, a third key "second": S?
{"hour": 6, "minute": 19}
